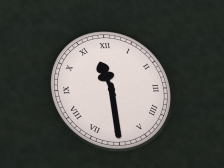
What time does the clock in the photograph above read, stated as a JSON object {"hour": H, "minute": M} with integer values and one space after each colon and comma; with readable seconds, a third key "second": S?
{"hour": 11, "minute": 30}
